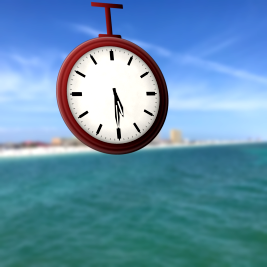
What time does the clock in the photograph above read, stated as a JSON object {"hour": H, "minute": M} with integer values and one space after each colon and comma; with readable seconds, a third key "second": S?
{"hour": 5, "minute": 30}
